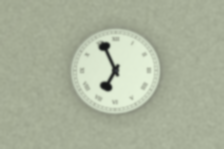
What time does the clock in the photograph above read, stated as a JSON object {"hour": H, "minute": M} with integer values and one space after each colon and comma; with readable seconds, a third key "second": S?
{"hour": 6, "minute": 56}
